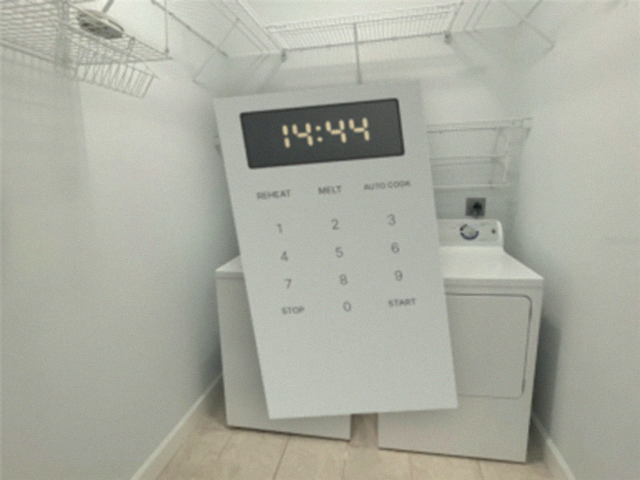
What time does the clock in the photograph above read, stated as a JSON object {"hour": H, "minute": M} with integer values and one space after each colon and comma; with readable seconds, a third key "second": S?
{"hour": 14, "minute": 44}
